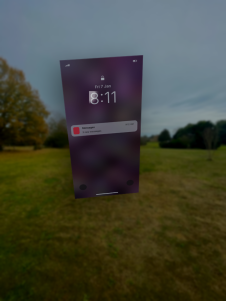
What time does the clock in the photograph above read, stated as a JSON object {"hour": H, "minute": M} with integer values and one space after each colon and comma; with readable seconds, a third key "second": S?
{"hour": 8, "minute": 11}
